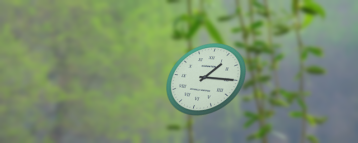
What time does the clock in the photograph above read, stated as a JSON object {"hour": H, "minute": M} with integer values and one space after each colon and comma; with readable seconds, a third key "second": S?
{"hour": 1, "minute": 15}
